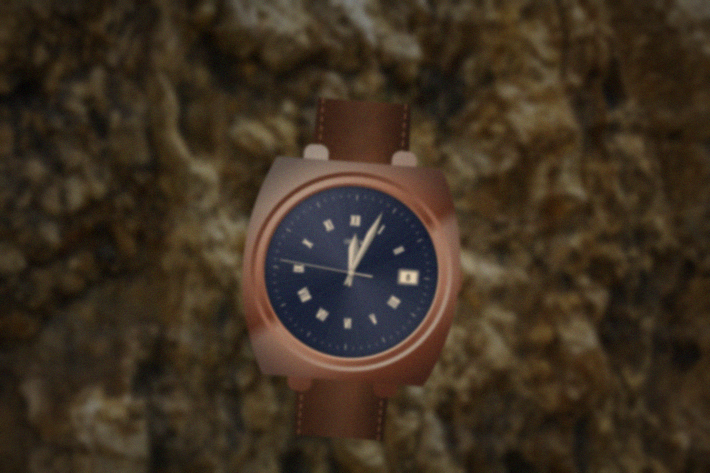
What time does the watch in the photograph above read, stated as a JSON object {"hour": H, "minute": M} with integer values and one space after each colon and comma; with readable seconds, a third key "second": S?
{"hour": 12, "minute": 3, "second": 46}
